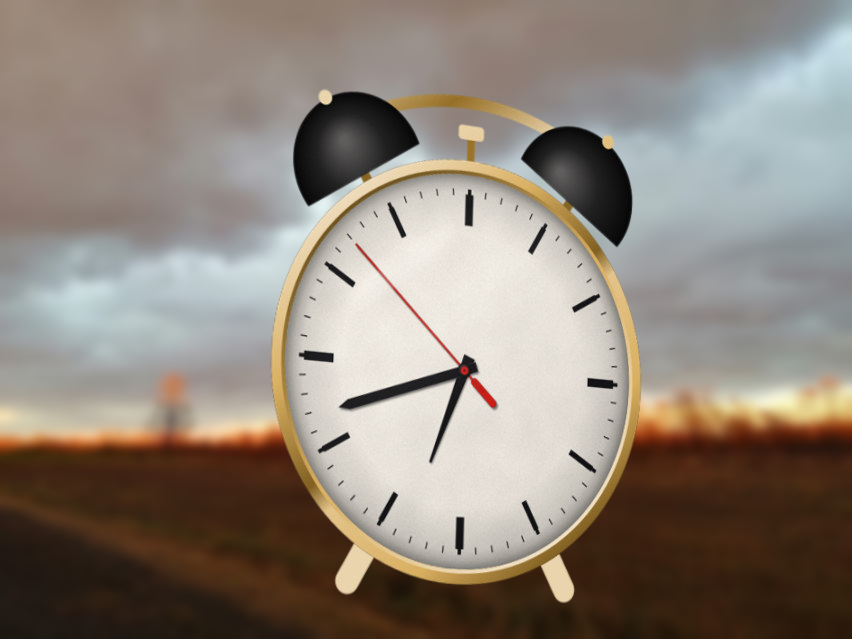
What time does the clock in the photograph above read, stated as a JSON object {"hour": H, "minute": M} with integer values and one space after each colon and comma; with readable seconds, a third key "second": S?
{"hour": 6, "minute": 41, "second": 52}
